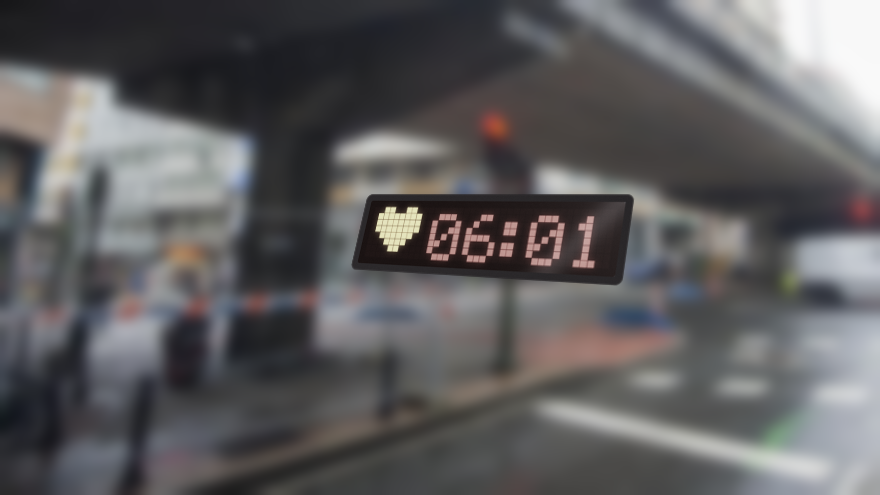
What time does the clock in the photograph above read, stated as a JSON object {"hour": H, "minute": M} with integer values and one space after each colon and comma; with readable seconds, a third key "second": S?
{"hour": 6, "minute": 1}
